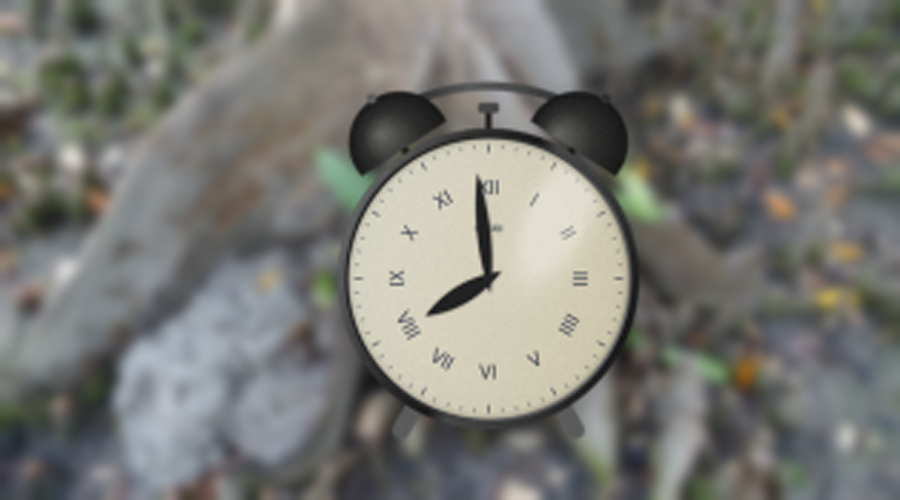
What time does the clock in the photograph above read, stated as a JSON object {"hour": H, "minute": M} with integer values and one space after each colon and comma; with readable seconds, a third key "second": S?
{"hour": 7, "minute": 59}
